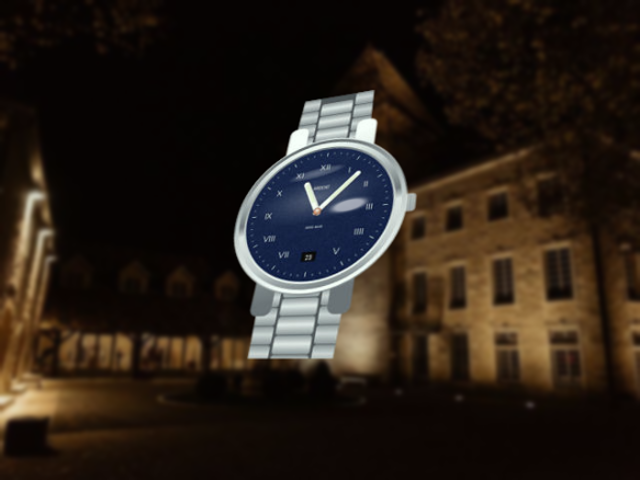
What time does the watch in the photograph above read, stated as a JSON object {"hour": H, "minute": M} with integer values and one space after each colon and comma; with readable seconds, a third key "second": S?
{"hour": 11, "minute": 7}
